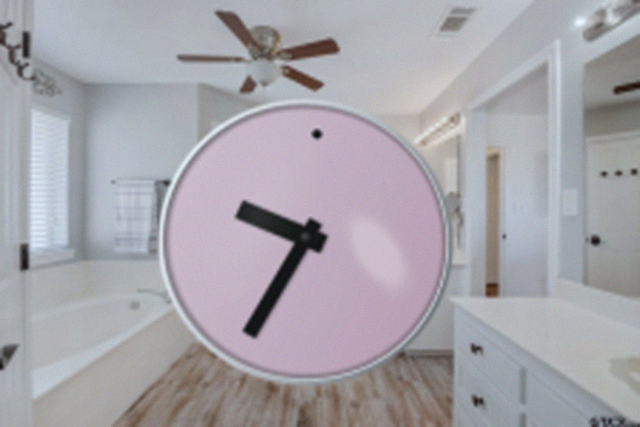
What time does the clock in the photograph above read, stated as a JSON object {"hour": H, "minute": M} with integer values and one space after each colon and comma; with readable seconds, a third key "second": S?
{"hour": 9, "minute": 34}
